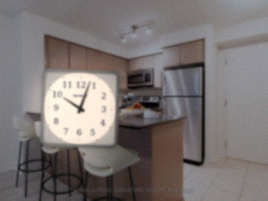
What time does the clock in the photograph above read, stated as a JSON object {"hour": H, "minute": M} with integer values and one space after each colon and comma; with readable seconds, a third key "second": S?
{"hour": 10, "minute": 3}
